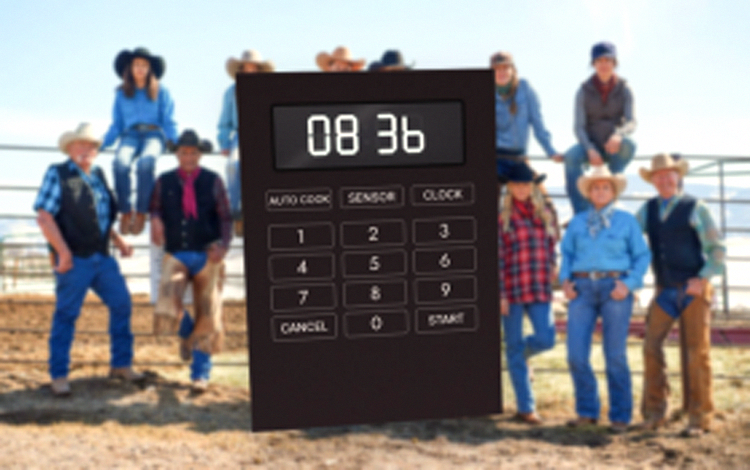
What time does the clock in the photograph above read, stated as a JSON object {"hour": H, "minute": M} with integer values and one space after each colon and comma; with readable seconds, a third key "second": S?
{"hour": 8, "minute": 36}
